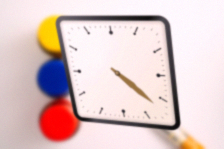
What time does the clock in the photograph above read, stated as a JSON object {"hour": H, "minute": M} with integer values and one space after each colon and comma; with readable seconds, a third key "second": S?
{"hour": 4, "minute": 22}
